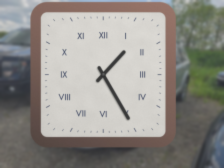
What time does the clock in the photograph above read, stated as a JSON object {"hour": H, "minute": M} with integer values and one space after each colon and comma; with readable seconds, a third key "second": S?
{"hour": 1, "minute": 25}
